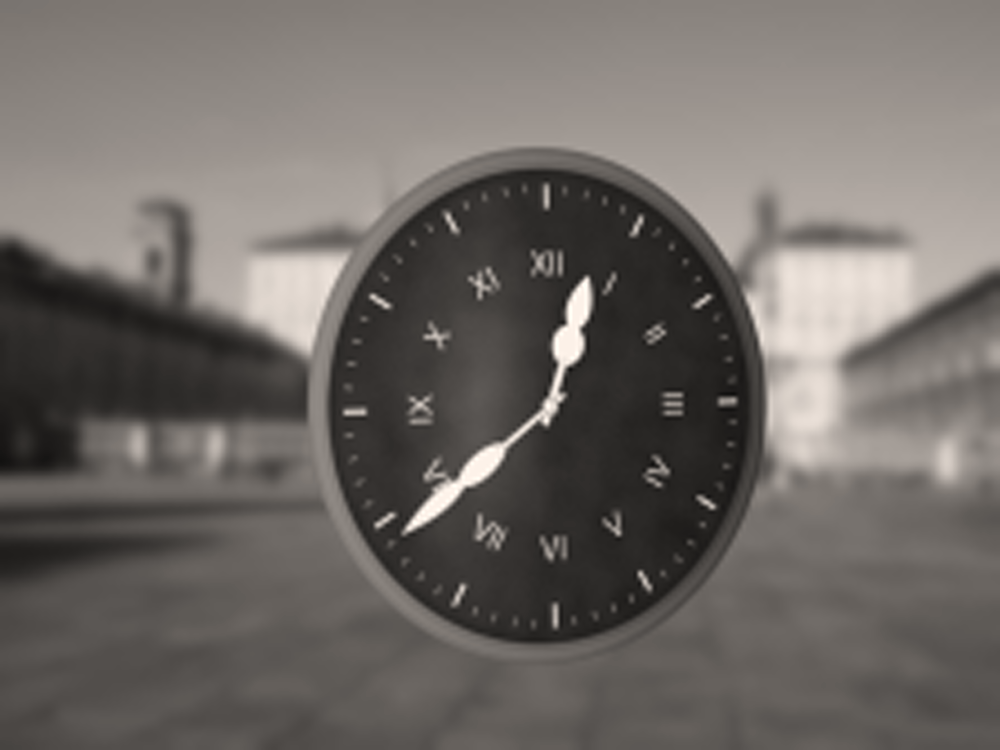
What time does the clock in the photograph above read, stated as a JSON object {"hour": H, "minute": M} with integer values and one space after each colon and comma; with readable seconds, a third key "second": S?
{"hour": 12, "minute": 39}
